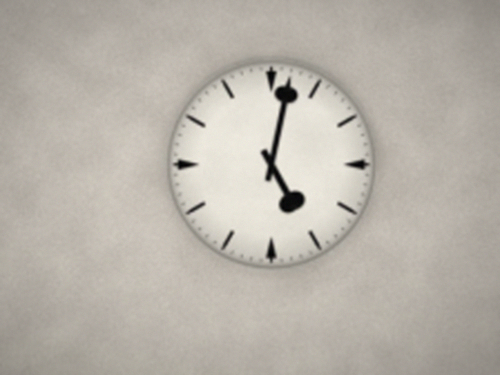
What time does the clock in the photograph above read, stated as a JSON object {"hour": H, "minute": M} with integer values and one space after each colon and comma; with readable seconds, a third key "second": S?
{"hour": 5, "minute": 2}
